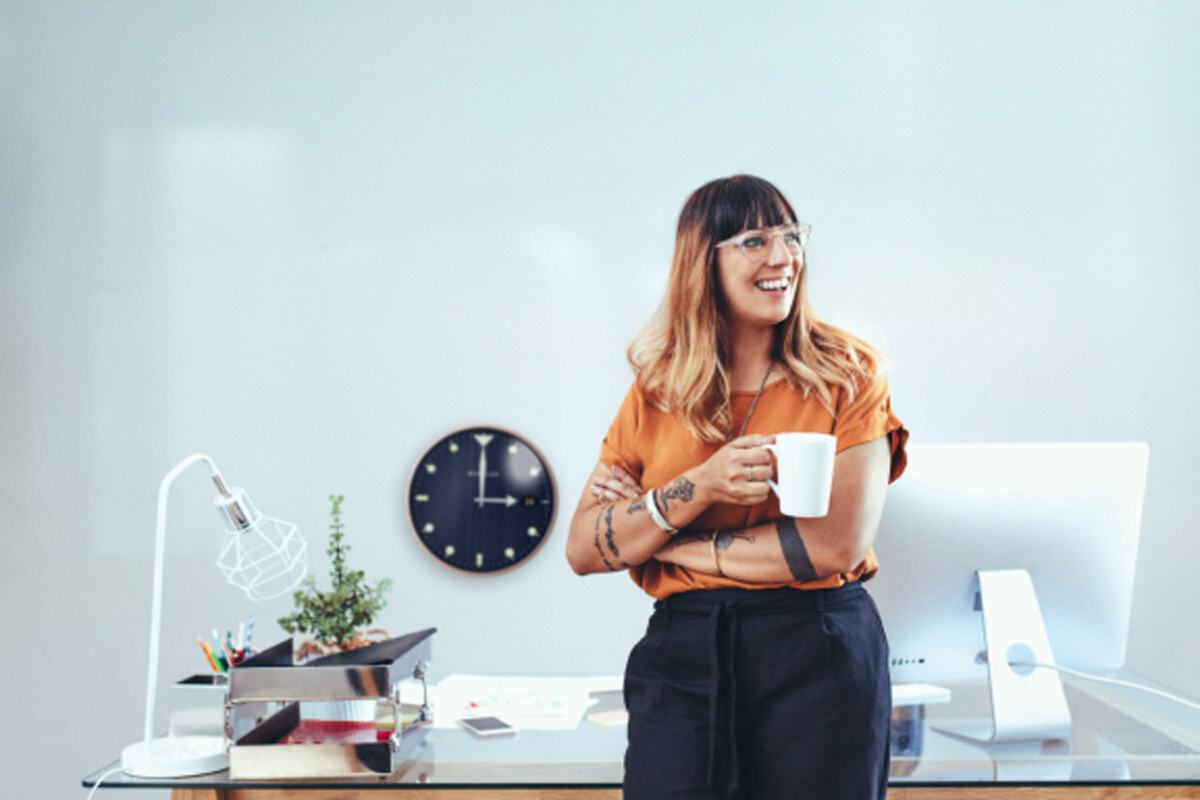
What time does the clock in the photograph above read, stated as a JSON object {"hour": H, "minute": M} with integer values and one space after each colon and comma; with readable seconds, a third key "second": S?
{"hour": 3, "minute": 0}
